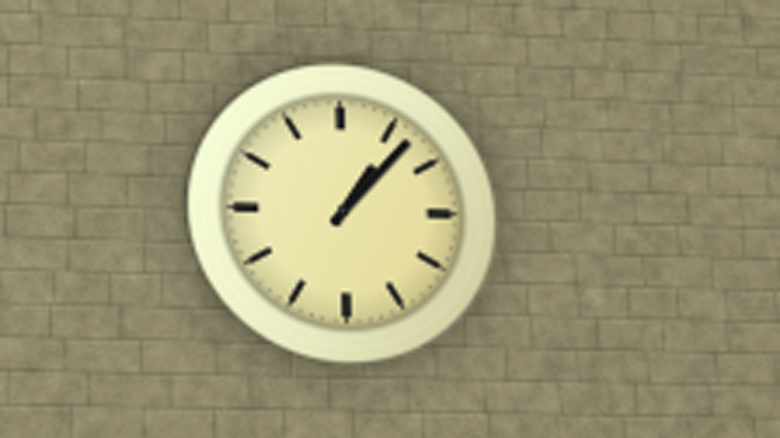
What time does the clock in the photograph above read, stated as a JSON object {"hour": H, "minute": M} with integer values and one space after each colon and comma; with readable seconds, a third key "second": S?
{"hour": 1, "minute": 7}
